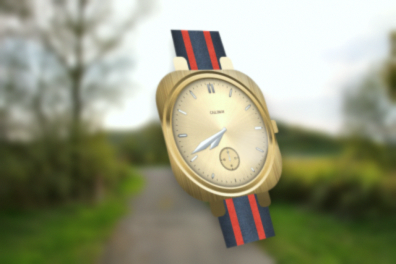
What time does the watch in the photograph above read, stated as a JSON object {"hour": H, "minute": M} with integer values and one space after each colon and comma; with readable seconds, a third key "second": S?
{"hour": 7, "minute": 41}
